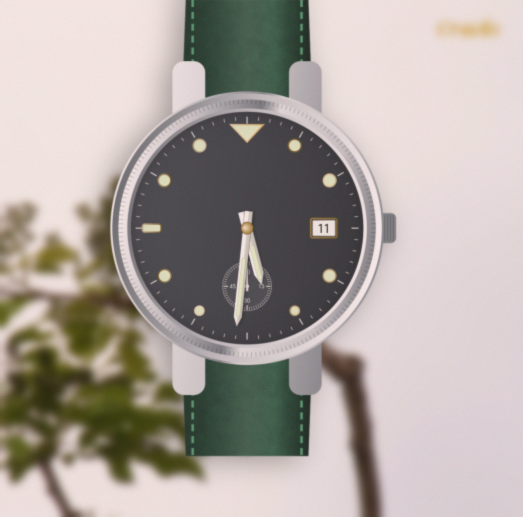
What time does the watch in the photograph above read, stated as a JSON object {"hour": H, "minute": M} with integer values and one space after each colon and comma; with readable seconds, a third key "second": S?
{"hour": 5, "minute": 31}
